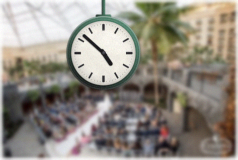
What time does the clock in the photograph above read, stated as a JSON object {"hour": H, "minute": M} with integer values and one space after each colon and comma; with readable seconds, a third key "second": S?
{"hour": 4, "minute": 52}
